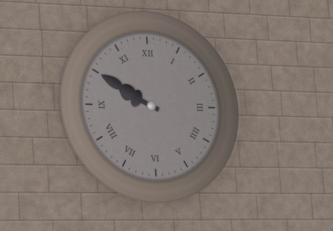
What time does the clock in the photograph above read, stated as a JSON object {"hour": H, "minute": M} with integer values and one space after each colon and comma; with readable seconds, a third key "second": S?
{"hour": 9, "minute": 50}
